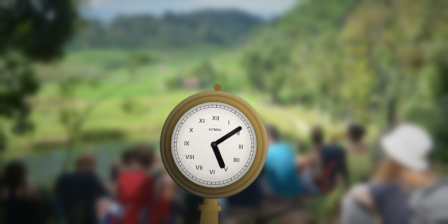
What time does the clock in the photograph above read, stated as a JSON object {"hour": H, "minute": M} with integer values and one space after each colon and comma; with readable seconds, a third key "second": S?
{"hour": 5, "minute": 9}
